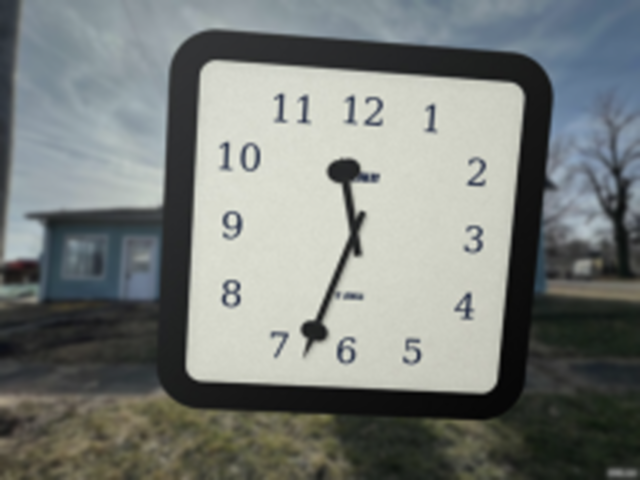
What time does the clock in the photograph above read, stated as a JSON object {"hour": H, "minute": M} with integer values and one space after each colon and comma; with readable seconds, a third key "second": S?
{"hour": 11, "minute": 33}
